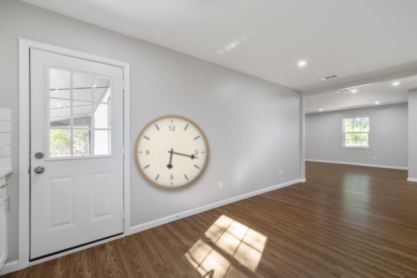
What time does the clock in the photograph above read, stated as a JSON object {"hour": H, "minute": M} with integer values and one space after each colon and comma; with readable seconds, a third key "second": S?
{"hour": 6, "minute": 17}
